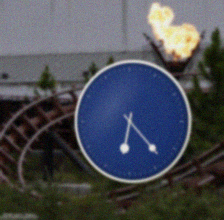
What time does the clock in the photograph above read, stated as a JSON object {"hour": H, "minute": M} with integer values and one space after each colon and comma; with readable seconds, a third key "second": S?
{"hour": 6, "minute": 23}
